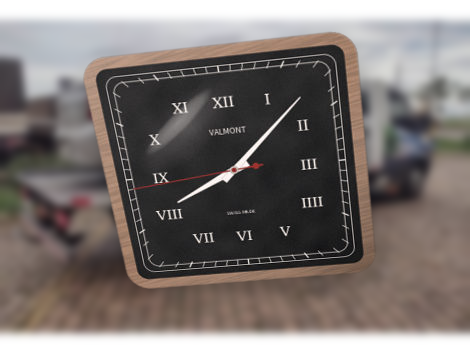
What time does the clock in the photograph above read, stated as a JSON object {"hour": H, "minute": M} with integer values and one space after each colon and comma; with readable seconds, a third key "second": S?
{"hour": 8, "minute": 7, "second": 44}
